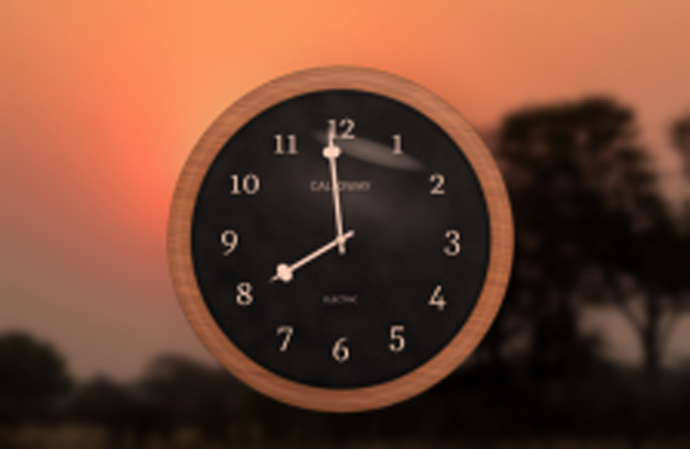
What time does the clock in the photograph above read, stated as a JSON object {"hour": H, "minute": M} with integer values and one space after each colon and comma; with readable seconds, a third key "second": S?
{"hour": 7, "minute": 59}
